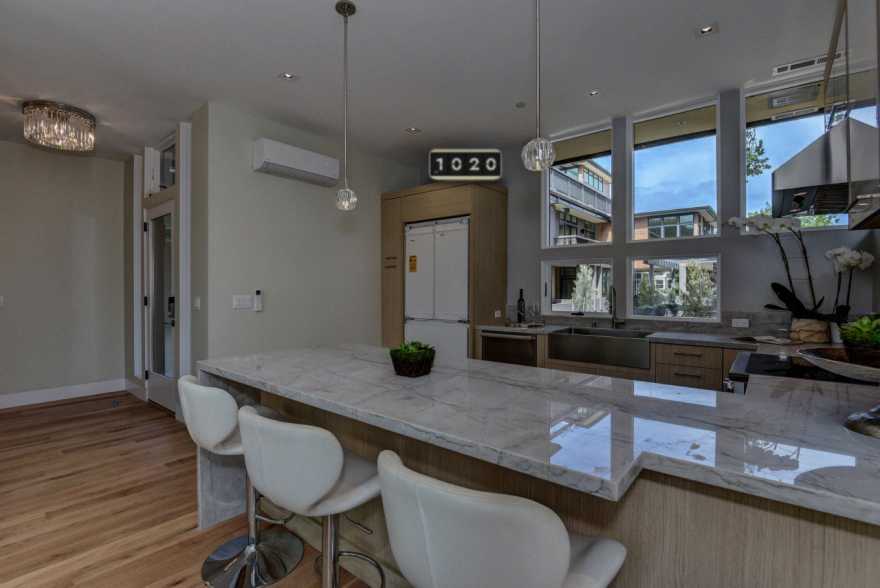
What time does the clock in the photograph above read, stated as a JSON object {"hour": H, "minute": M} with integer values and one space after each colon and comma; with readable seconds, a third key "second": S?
{"hour": 10, "minute": 20}
